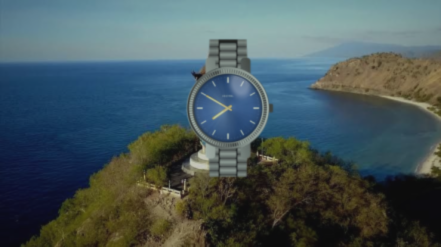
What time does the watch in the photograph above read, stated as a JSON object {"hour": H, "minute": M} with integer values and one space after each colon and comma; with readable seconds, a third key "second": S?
{"hour": 7, "minute": 50}
